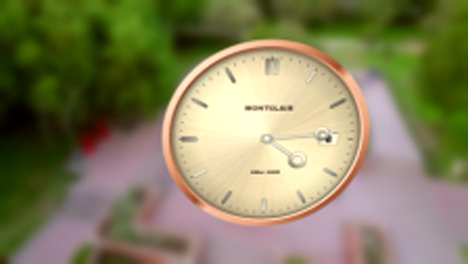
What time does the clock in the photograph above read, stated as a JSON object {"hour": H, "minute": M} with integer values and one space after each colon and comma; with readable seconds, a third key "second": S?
{"hour": 4, "minute": 14}
